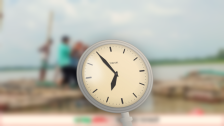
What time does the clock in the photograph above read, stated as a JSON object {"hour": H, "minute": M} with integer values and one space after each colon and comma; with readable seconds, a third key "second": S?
{"hour": 6, "minute": 55}
